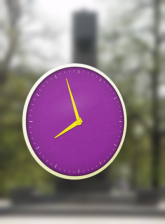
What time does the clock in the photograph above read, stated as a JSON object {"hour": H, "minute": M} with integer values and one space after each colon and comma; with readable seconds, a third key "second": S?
{"hour": 7, "minute": 57}
